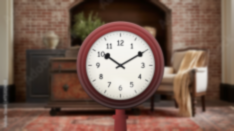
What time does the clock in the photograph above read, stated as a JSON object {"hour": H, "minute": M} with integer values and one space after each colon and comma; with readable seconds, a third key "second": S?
{"hour": 10, "minute": 10}
